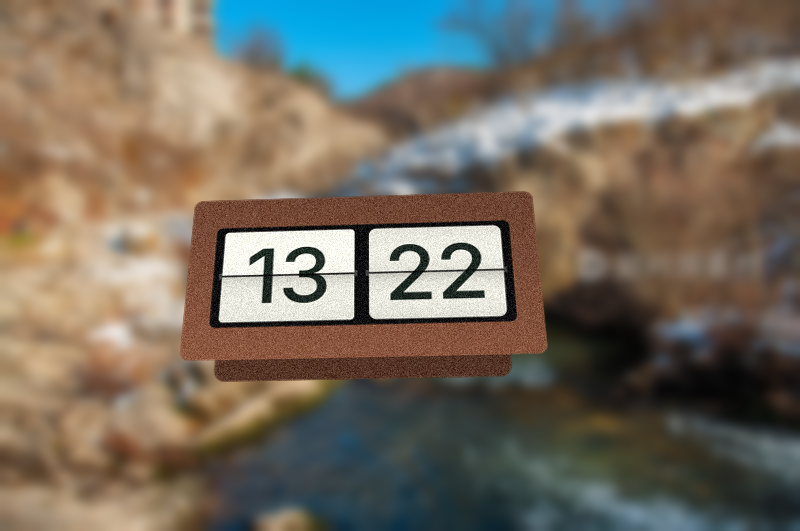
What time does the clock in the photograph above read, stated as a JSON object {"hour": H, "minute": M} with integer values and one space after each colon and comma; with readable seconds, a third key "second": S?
{"hour": 13, "minute": 22}
